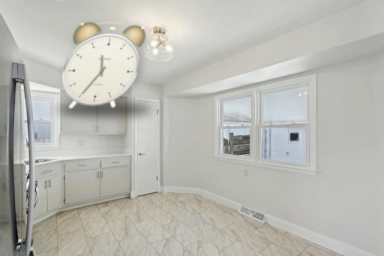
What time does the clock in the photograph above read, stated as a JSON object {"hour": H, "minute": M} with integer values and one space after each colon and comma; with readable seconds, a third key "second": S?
{"hour": 11, "minute": 35}
